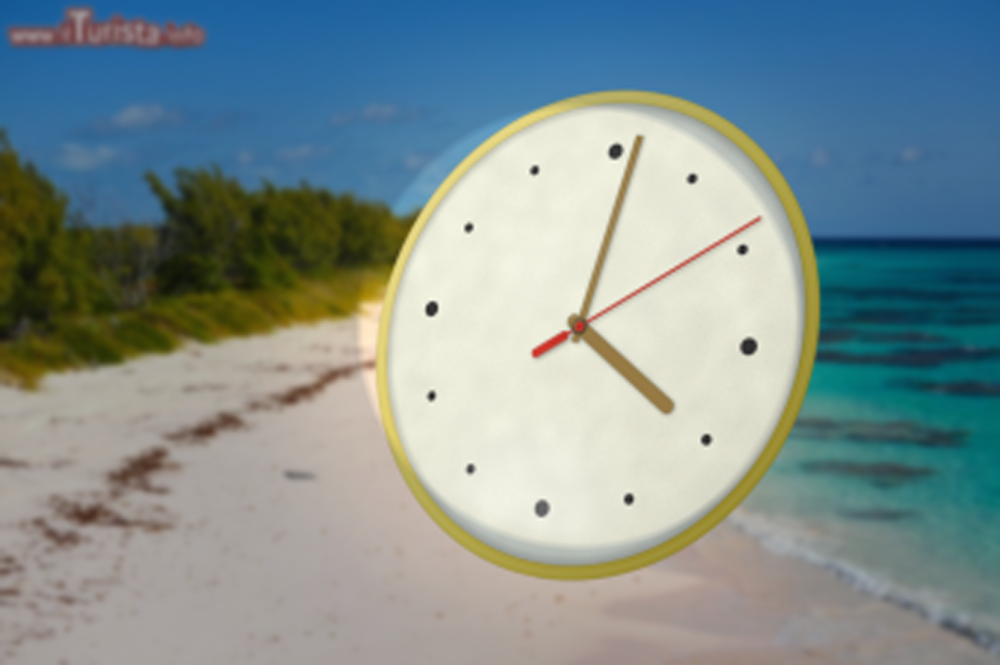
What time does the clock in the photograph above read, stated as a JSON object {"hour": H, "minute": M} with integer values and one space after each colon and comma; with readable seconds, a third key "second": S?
{"hour": 4, "minute": 1, "second": 9}
